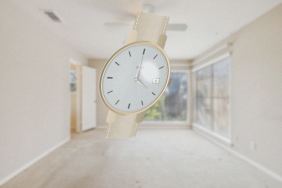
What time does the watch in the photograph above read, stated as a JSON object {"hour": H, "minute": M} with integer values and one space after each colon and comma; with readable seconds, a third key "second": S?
{"hour": 4, "minute": 0}
